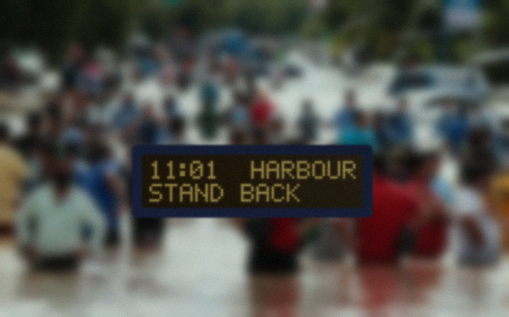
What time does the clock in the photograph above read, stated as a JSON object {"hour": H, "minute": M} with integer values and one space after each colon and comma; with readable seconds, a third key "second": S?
{"hour": 11, "minute": 1}
